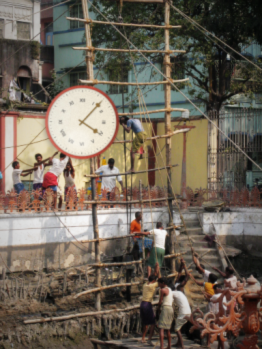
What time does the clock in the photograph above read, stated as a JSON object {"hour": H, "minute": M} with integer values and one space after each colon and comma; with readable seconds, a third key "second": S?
{"hour": 4, "minute": 7}
